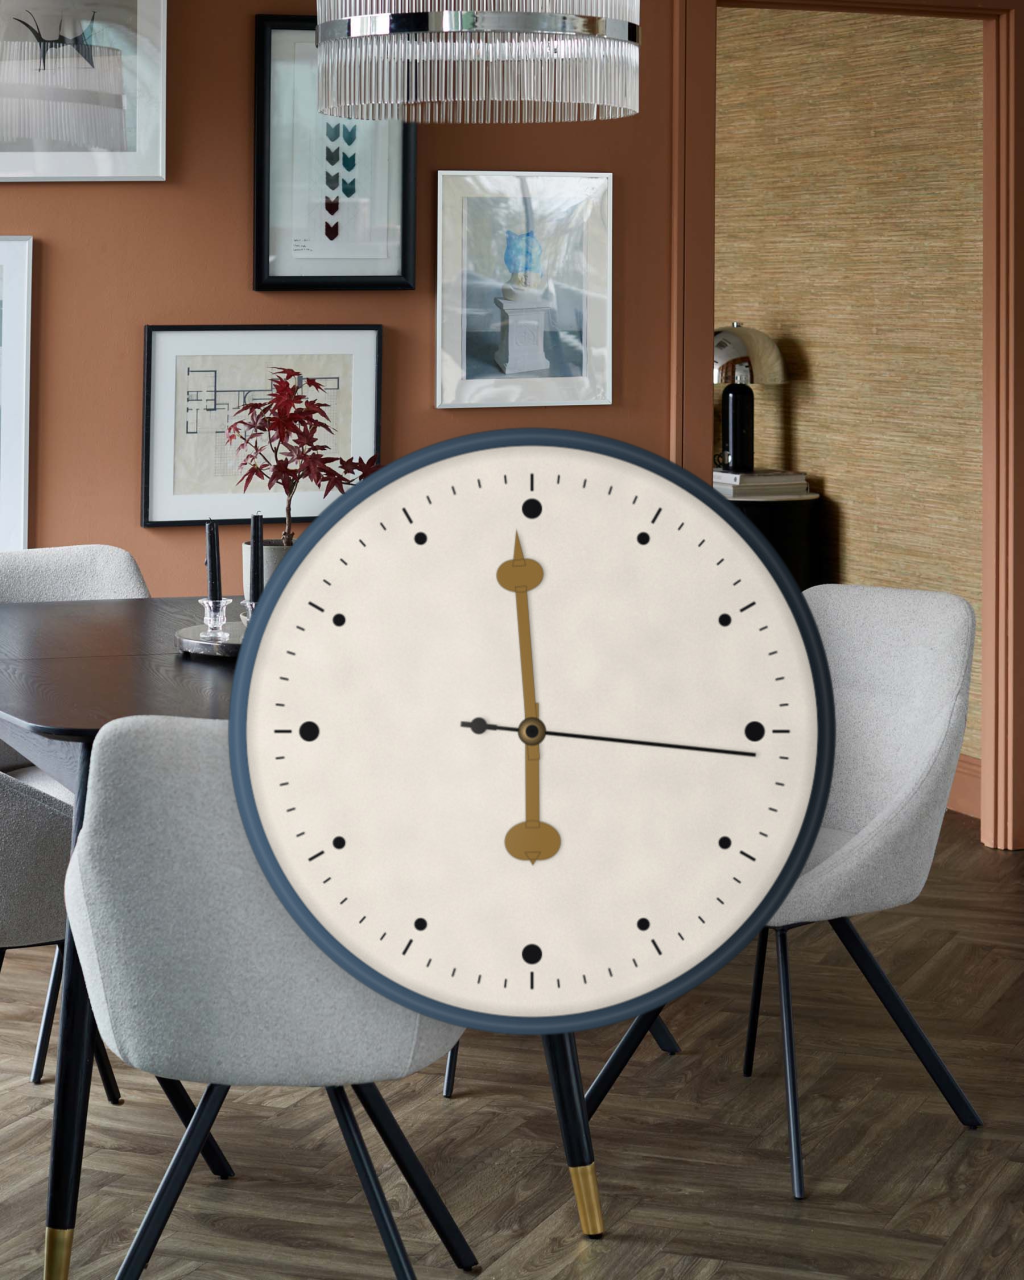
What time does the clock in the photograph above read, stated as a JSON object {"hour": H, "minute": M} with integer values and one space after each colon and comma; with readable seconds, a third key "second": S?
{"hour": 5, "minute": 59, "second": 16}
